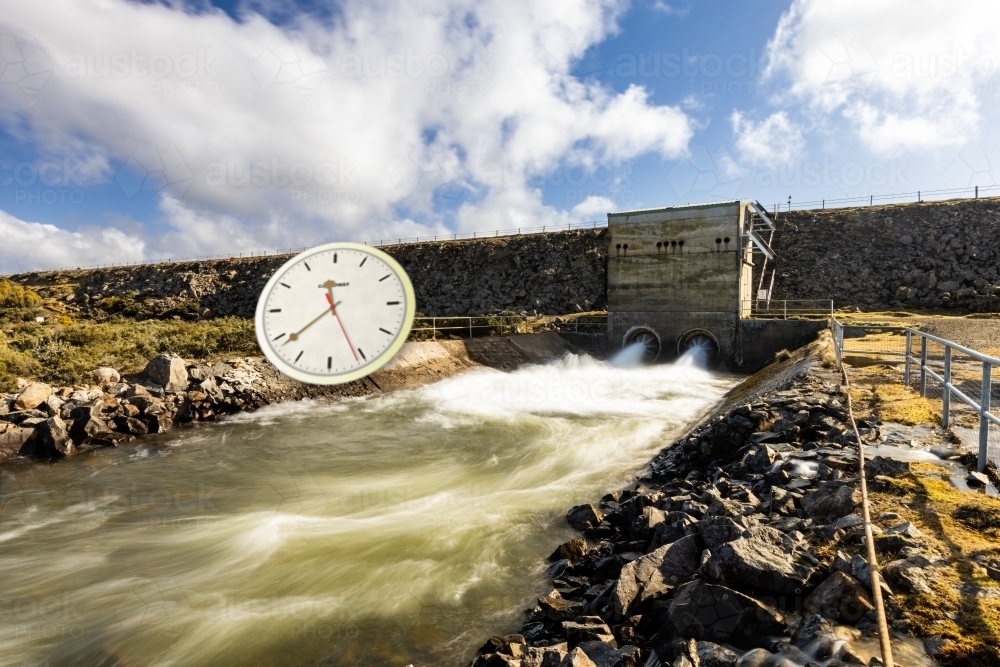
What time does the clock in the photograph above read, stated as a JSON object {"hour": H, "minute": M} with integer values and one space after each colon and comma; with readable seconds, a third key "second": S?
{"hour": 11, "minute": 38, "second": 26}
